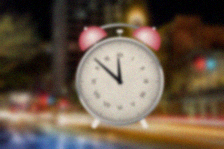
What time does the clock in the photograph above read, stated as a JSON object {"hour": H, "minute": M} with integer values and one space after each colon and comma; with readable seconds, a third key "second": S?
{"hour": 11, "minute": 52}
